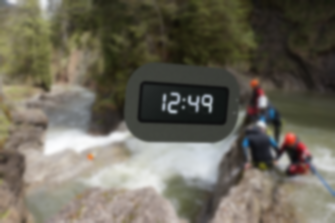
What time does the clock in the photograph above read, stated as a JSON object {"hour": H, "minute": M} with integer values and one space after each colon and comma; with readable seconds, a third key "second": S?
{"hour": 12, "minute": 49}
